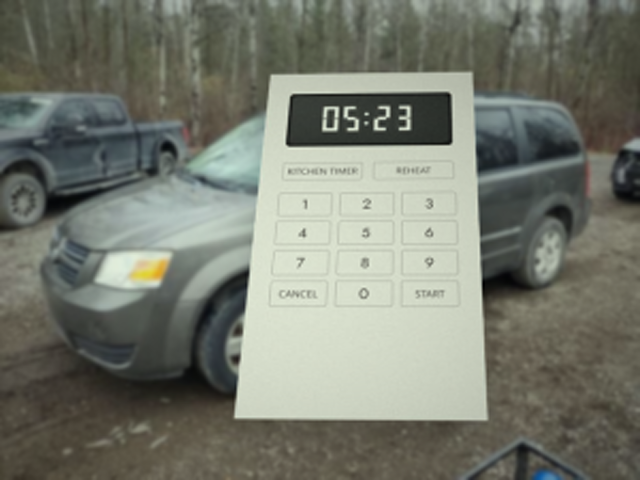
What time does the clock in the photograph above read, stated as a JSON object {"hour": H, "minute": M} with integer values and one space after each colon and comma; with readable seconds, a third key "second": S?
{"hour": 5, "minute": 23}
